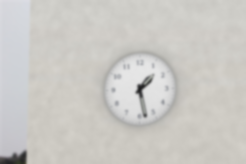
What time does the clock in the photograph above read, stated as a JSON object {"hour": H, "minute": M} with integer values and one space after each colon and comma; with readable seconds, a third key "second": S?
{"hour": 1, "minute": 28}
